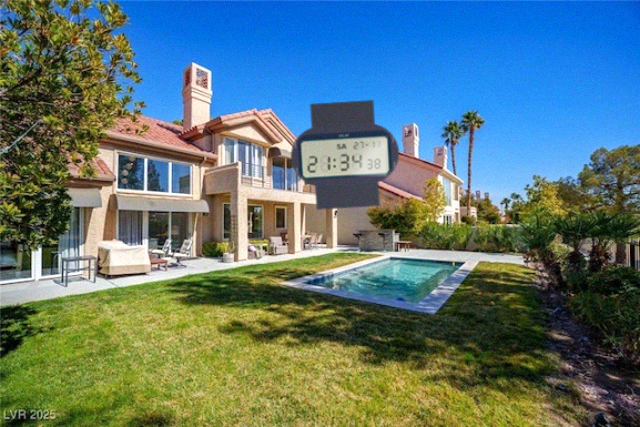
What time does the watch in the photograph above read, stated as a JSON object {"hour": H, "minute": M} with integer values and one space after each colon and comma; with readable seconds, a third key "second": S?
{"hour": 21, "minute": 34, "second": 38}
